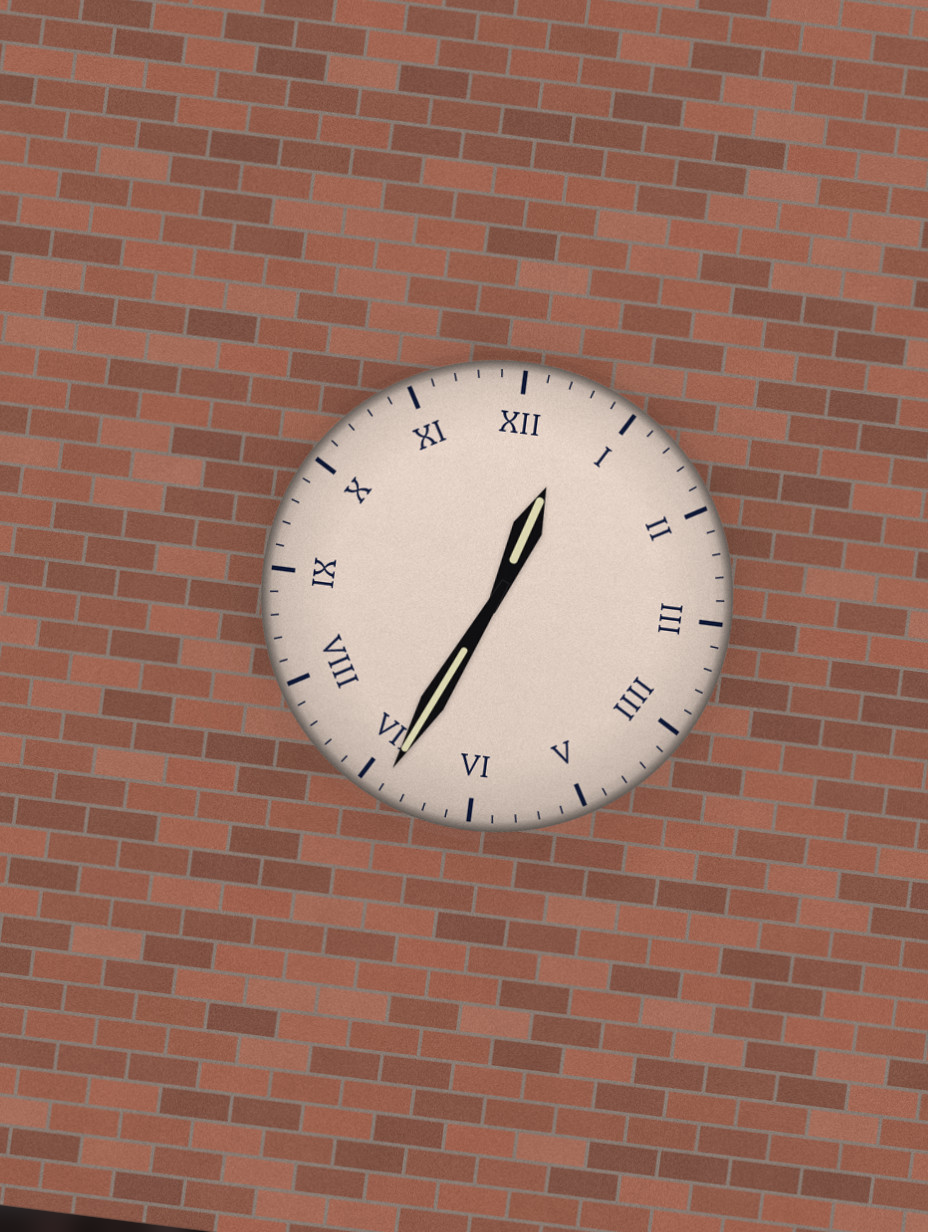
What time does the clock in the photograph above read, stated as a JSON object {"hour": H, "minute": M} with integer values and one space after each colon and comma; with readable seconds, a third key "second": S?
{"hour": 12, "minute": 34}
